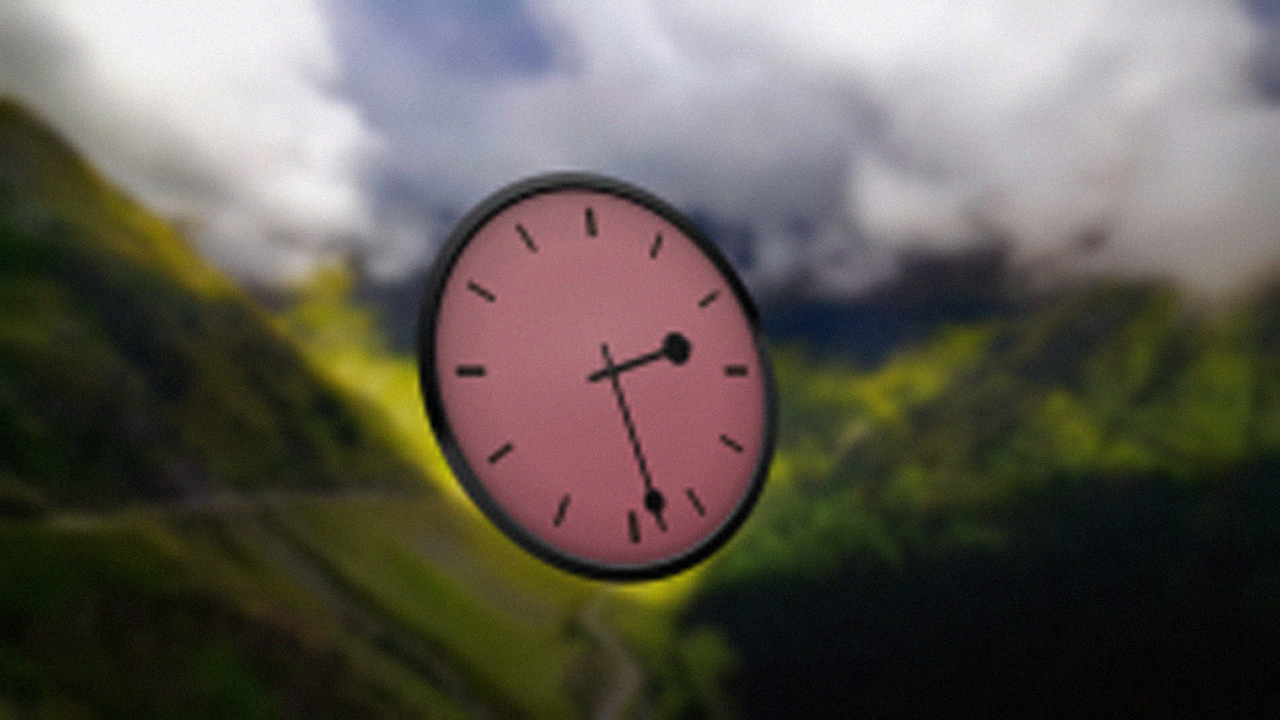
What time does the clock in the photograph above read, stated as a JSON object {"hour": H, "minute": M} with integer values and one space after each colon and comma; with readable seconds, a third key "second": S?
{"hour": 2, "minute": 28}
